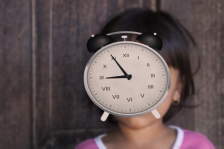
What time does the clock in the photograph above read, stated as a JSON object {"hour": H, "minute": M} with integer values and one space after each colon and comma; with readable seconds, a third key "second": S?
{"hour": 8, "minute": 55}
